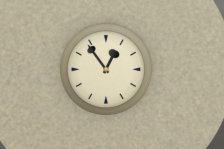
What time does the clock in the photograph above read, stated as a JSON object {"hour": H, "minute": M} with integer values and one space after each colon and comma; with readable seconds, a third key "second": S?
{"hour": 12, "minute": 54}
